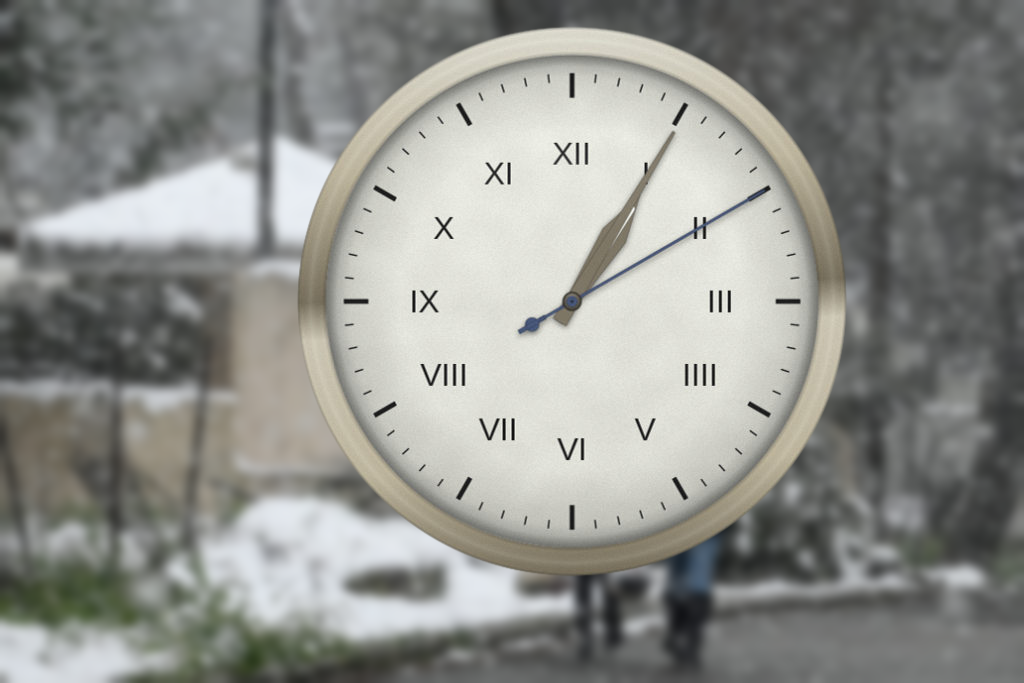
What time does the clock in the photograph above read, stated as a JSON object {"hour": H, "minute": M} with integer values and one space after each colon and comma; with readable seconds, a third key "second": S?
{"hour": 1, "minute": 5, "second": 10}
